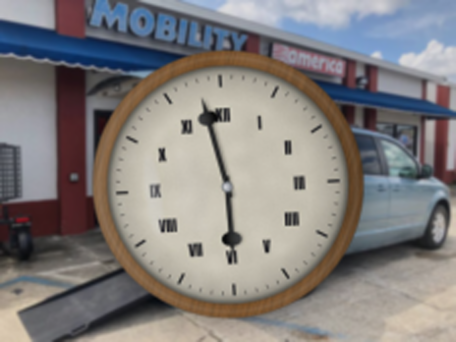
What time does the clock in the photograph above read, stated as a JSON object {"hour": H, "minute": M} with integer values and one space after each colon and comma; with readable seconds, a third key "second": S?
{"hour": 5, "minute": 58}
